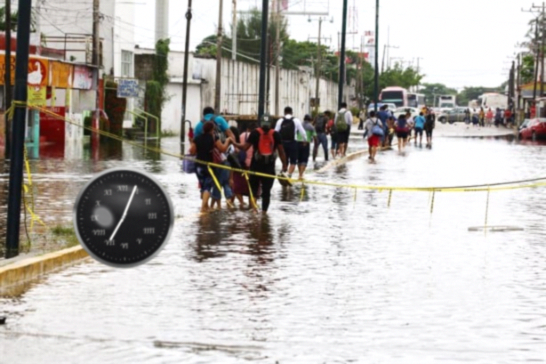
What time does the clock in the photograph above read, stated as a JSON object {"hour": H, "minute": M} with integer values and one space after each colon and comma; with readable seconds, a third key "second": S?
{"hour": 7, "minute": 4}
